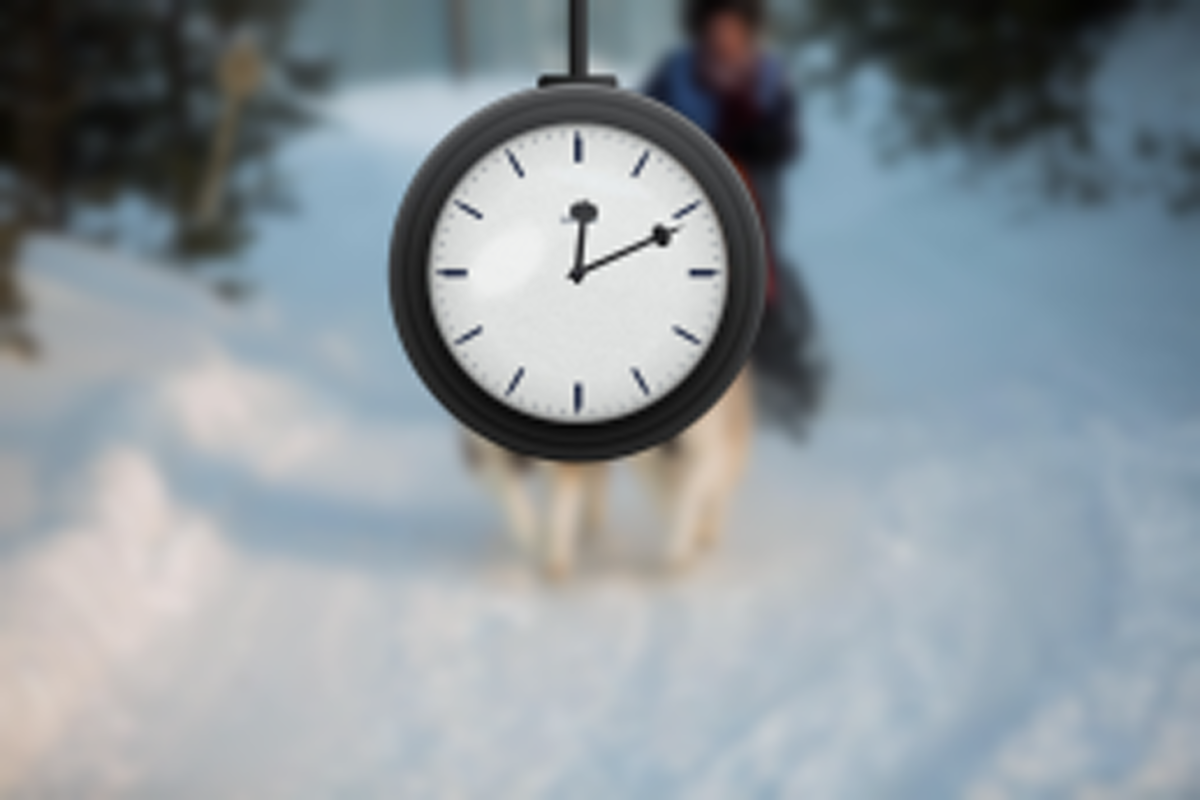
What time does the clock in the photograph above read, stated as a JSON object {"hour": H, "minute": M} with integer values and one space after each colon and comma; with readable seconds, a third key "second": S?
{"hour": 12, "minute": 11}
